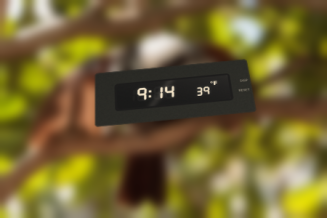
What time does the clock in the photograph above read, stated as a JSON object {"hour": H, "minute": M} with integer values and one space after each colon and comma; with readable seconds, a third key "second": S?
{"hour": 9, "minute": 14}
